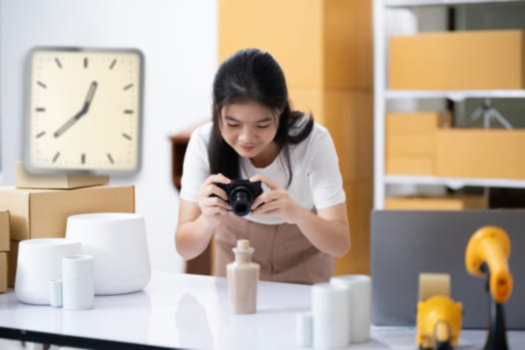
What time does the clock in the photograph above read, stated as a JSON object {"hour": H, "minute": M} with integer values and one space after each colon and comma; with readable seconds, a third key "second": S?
{"hour": 12, "minute": 38}
